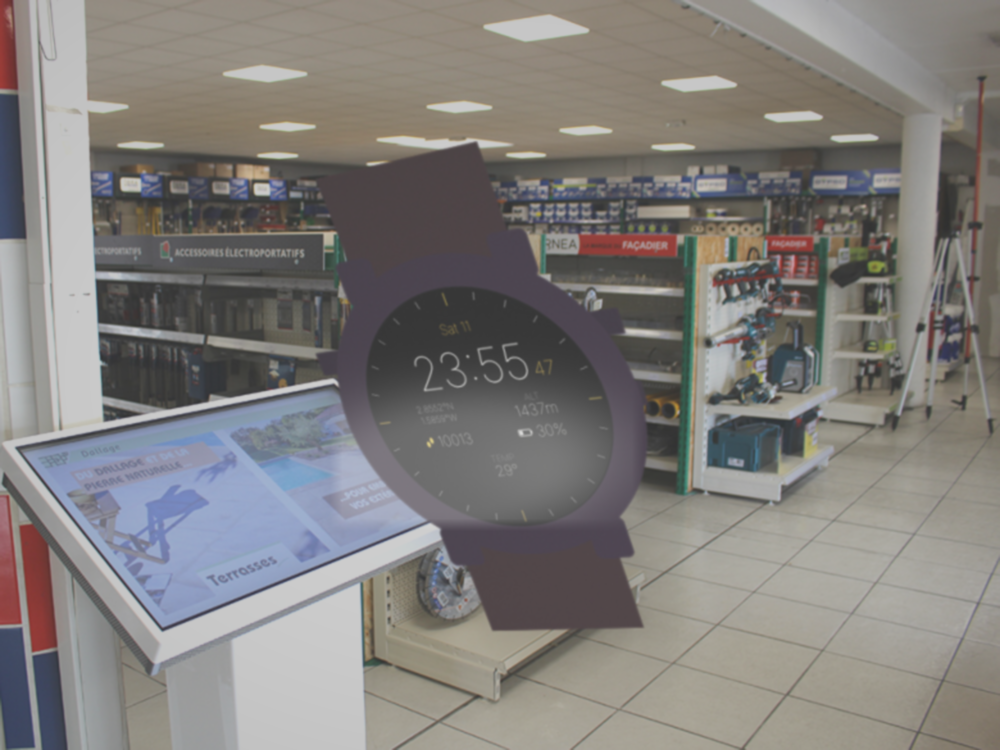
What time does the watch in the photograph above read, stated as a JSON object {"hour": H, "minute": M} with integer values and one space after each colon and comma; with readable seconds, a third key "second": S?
{"hour": 23, "minute": 55, "second": 47}
